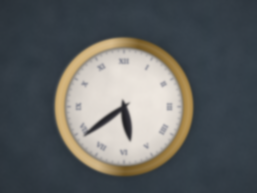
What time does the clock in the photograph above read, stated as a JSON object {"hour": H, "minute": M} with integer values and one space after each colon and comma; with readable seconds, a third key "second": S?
{"hour": 5, "minute": 39}
